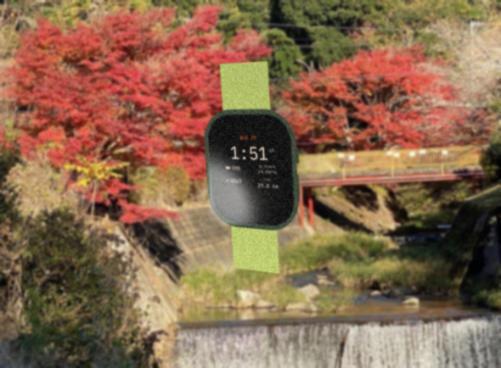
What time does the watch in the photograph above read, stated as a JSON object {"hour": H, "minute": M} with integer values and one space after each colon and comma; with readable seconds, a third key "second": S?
{"hour": 1, "minute": 51}
